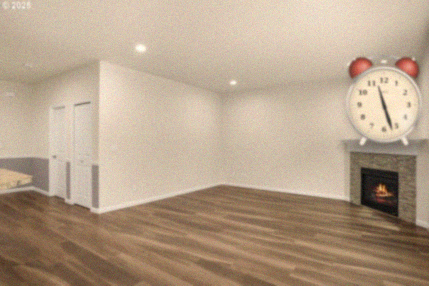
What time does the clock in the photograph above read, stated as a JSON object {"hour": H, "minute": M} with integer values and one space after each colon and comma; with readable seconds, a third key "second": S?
{"hour": 11, "minute": 27}
